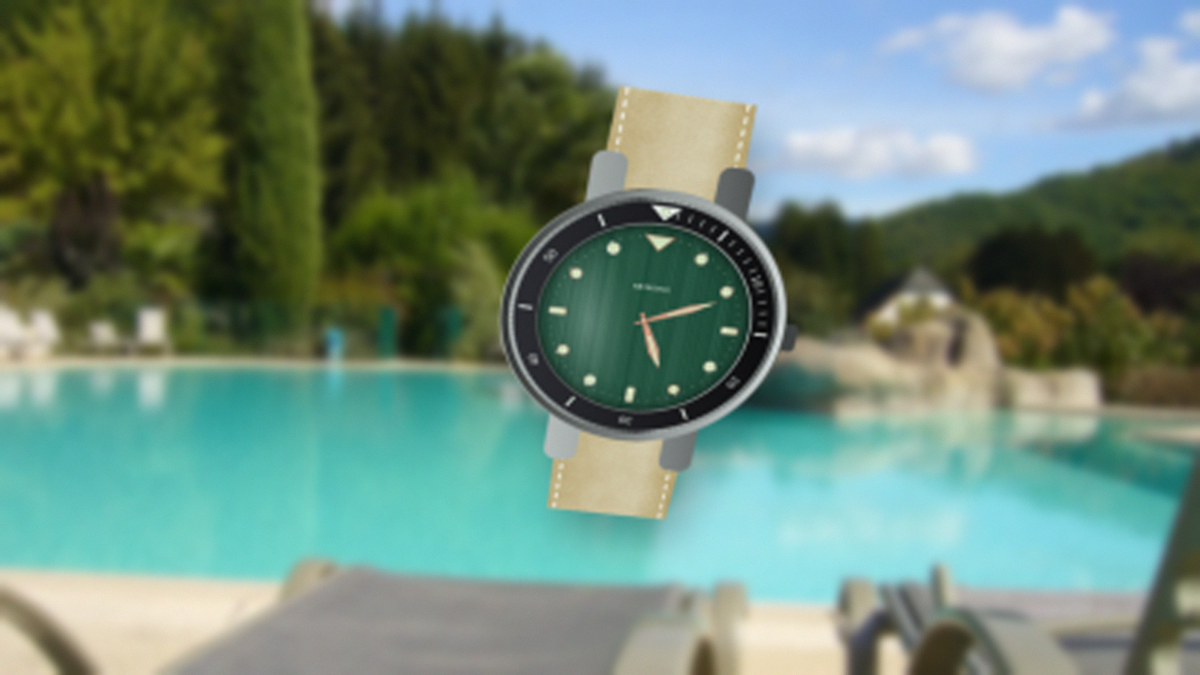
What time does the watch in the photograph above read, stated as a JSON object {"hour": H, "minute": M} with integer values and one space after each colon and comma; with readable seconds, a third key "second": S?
{"hour": 5, "minute": 11}
